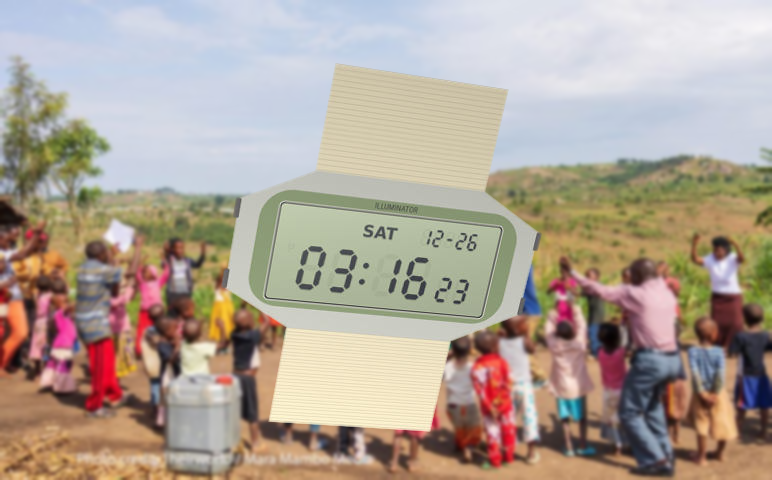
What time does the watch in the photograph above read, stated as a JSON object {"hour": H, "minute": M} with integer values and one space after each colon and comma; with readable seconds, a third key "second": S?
{"hour": 3, "minute": 16, "second": 23}
